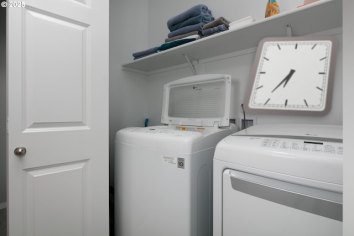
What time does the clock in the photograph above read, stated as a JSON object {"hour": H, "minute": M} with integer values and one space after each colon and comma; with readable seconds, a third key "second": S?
{"hour": 6, "minute": 36}
